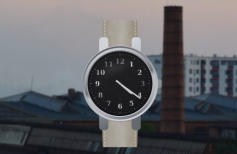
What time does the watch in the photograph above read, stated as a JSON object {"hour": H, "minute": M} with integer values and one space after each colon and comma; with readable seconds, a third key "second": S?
{"hour": 4, "minute": 21}
